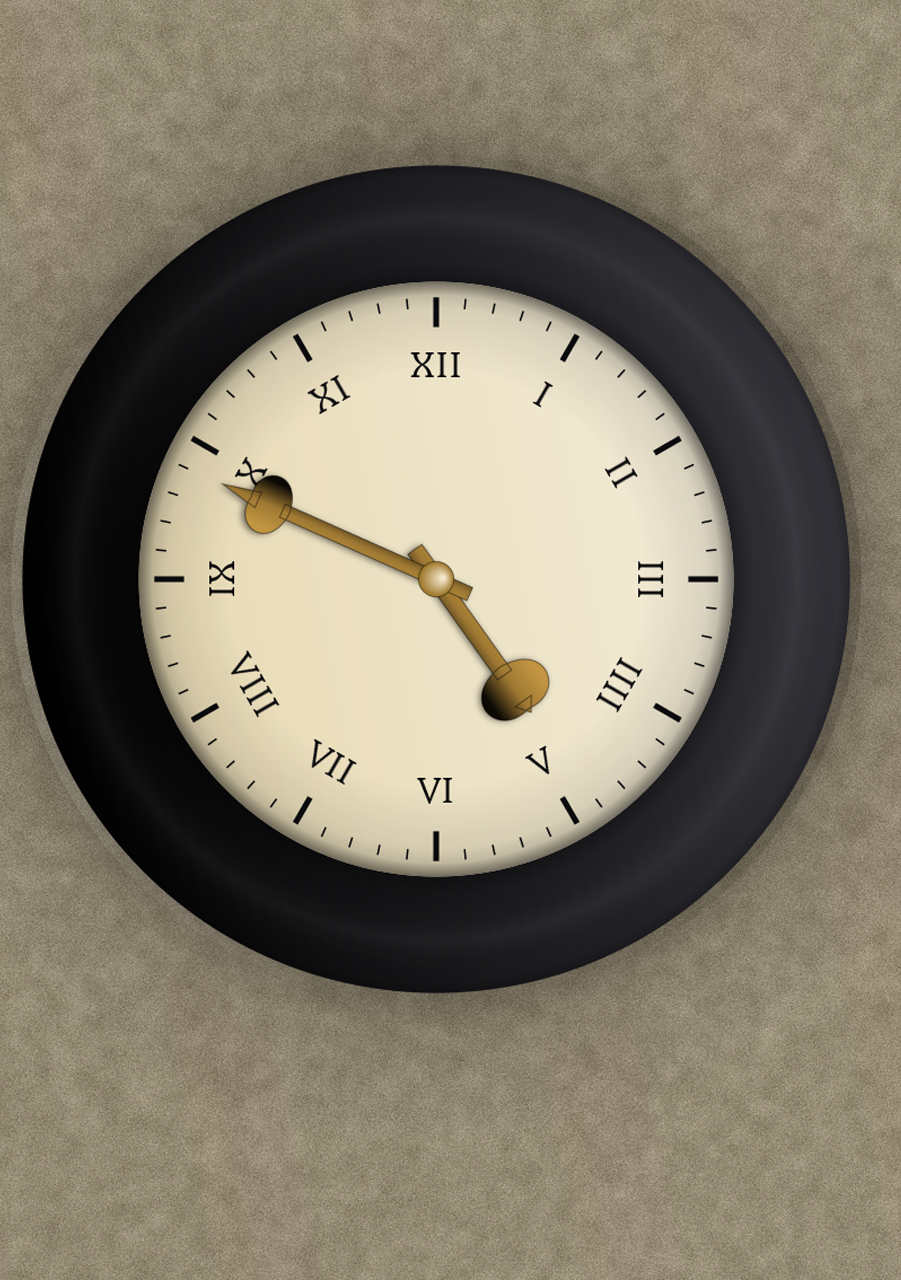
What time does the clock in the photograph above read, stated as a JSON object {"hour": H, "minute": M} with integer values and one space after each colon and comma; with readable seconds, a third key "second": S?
{"hour": 4, "minute": 49}
